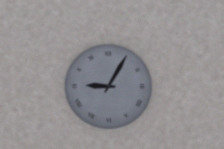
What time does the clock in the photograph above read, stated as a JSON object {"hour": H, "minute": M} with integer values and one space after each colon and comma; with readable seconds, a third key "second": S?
{"hour": 9, "minute": 5}
